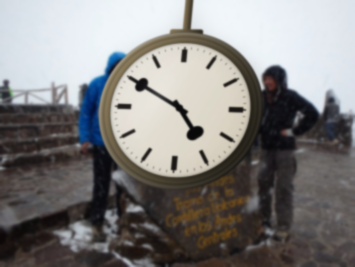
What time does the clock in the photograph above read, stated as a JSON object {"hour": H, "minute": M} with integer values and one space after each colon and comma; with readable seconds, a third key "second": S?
{"hour": 4, "minute": 50}
